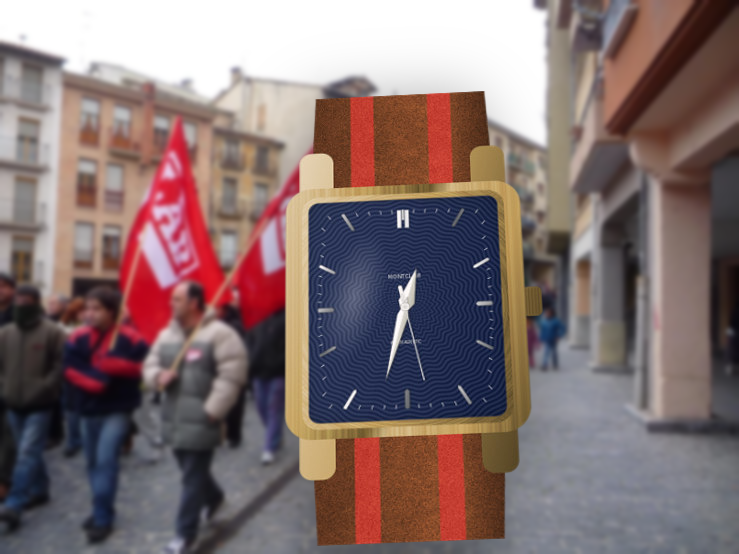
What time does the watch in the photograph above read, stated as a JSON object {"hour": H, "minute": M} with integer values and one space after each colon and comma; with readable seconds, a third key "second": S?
{"hour": 12, "minute": 32, "second": 28}
